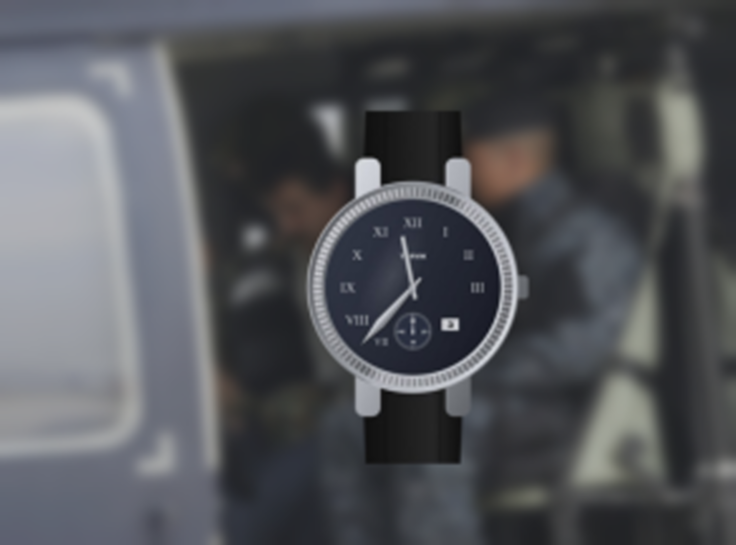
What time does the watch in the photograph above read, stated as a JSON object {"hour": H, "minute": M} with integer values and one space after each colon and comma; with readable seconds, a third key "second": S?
{"hour": 11, "minute": 37}
